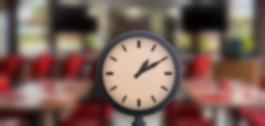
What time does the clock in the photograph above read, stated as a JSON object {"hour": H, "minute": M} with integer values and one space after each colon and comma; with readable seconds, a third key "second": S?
{"hour": 1, "minute": 10}
